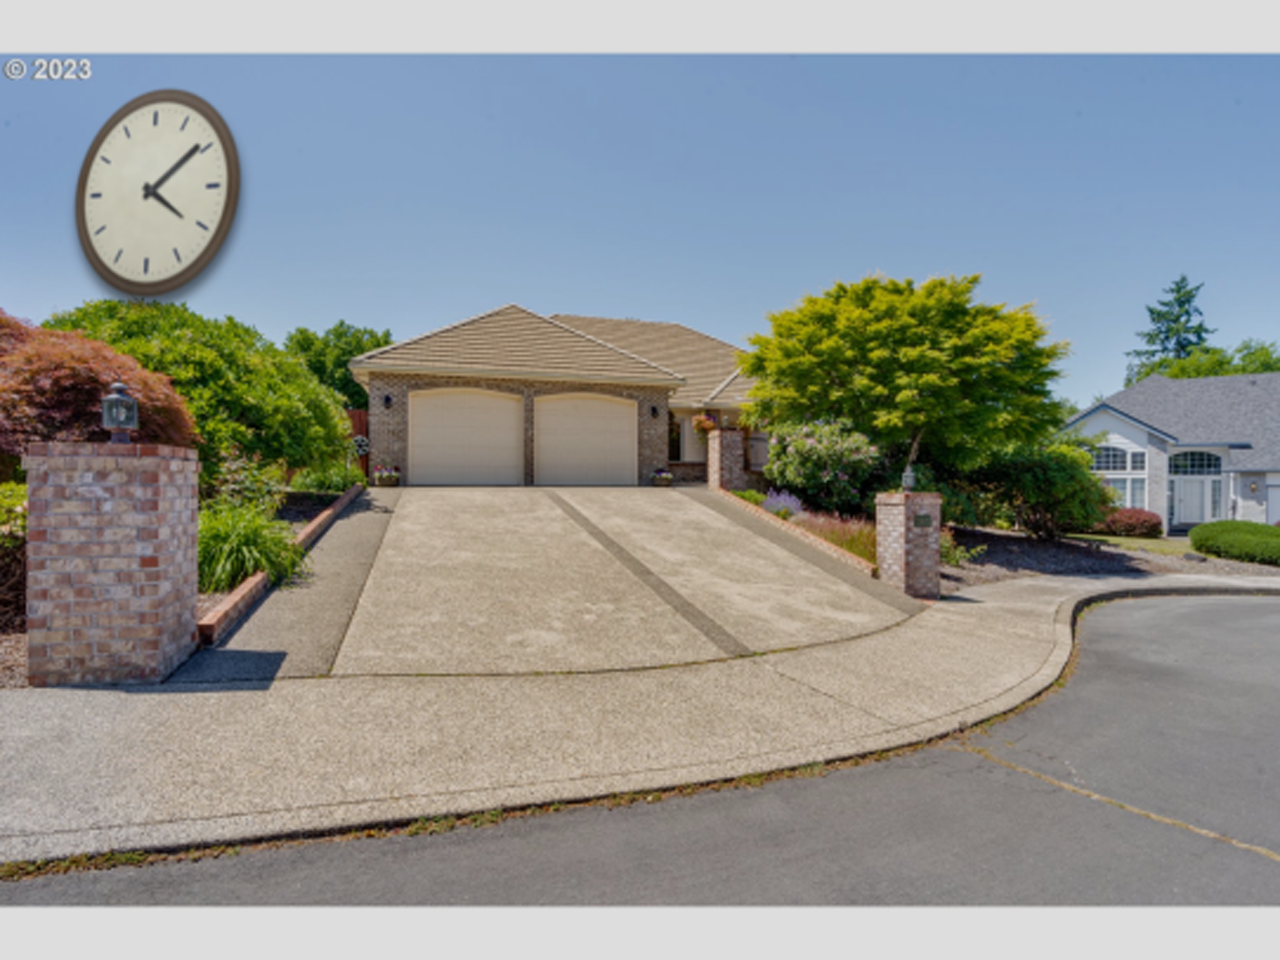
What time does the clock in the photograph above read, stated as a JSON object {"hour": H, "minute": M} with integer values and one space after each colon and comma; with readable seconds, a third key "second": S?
{"hour": 4, "minute": 9}
